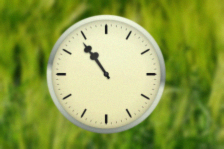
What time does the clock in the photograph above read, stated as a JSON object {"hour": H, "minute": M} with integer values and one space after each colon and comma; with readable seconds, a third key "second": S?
{"hour": 10, "minute": 54}
